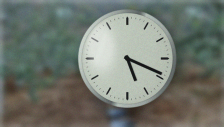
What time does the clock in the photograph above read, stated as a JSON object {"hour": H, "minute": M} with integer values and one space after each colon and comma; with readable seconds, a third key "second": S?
{"hour": 5, "minute": 19}
